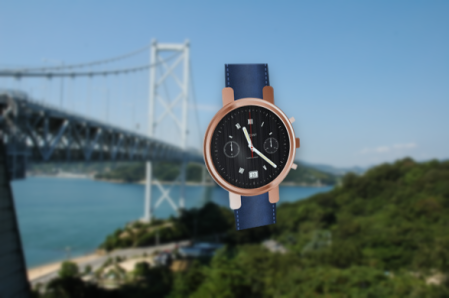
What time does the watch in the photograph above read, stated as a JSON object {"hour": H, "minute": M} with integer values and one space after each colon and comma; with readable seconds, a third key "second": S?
{"hour": 11, "minute": 22}
